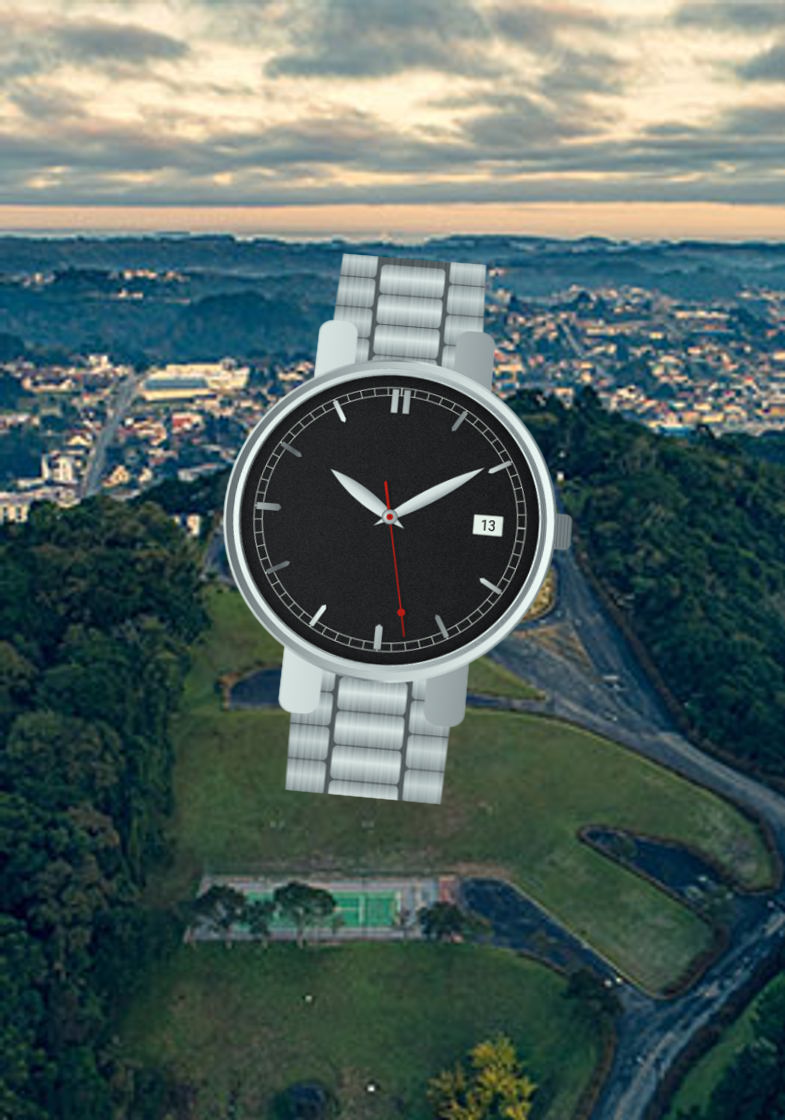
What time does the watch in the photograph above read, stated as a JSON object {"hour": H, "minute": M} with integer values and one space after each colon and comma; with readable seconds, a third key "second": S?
{"hour": 10, "minute": 9, "second": 28}
